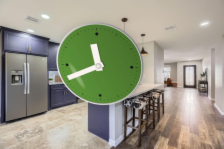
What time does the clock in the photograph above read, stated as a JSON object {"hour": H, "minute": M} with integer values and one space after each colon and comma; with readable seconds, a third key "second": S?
{"hour": 11, "minute": 41}
